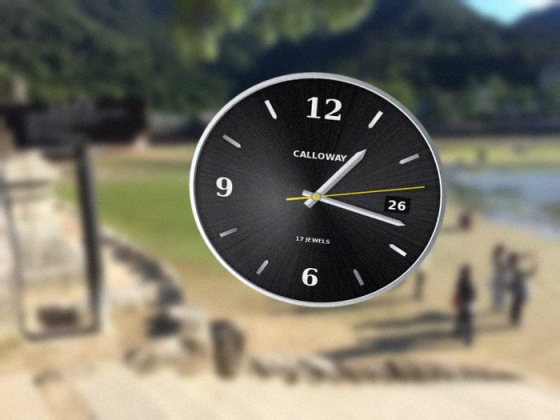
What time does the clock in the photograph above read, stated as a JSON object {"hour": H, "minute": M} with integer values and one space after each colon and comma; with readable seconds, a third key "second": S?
{"hour": 1, "minute": 17, "second": 13}
